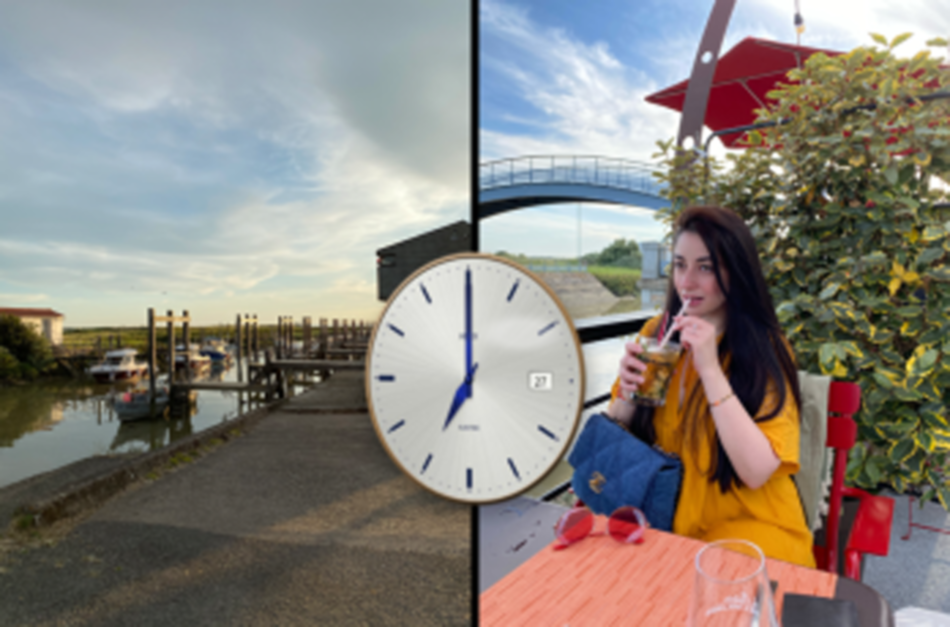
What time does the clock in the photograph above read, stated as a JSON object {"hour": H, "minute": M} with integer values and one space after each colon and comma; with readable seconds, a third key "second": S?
{"hour": 7, "minute": 0}
